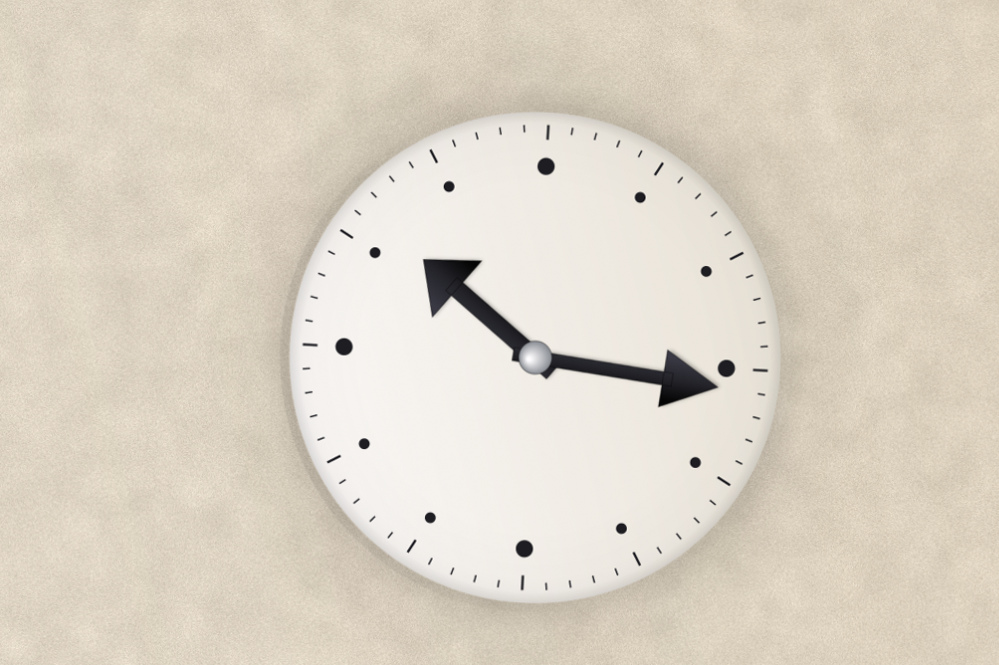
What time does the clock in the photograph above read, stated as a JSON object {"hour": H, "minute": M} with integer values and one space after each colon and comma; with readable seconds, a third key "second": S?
{"hour": 10, "minute": 16}
